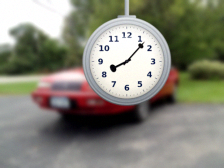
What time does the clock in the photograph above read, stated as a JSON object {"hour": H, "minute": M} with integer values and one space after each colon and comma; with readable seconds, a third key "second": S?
{"hour": 8, "minute": 7}
